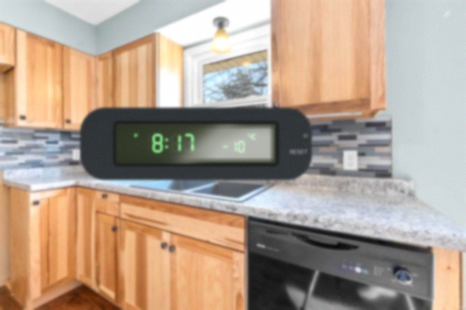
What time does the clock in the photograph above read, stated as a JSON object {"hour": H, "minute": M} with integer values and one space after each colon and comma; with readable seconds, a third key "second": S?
{"hour": 8, "minute": 17}
